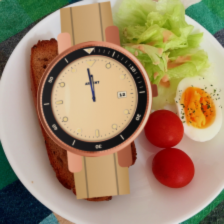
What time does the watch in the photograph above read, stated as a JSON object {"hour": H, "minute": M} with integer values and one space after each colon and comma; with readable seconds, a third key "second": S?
{"hour": 11, "minute": 59}
